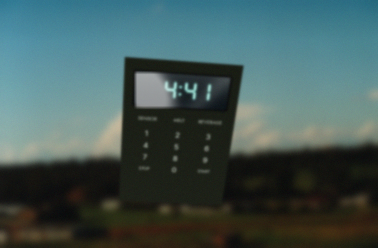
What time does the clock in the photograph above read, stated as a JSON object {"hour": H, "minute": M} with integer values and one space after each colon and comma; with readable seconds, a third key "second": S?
{"hour": 4, "minute": 41}
